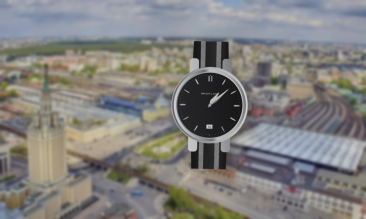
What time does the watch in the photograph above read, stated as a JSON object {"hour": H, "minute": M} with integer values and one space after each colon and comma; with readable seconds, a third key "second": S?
{"hour": 1, "minute": 8}
